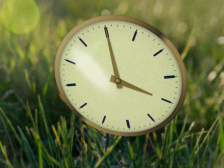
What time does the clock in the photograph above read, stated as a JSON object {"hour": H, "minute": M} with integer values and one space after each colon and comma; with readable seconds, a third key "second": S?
{"hour": 4, "minute": 0}
